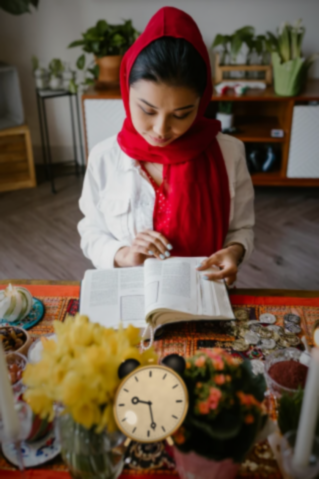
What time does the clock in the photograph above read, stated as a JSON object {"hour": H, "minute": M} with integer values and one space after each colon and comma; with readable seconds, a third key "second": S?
{"hour": 9, "minute": 28}
